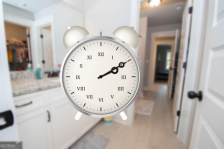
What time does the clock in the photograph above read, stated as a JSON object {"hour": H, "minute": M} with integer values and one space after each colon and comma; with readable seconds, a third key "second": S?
{"hour": 2, "minute": 10}
